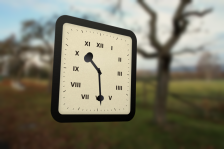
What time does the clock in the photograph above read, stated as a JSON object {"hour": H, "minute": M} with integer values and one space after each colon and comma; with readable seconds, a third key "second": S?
{"hour": 10, "minute": 29}
